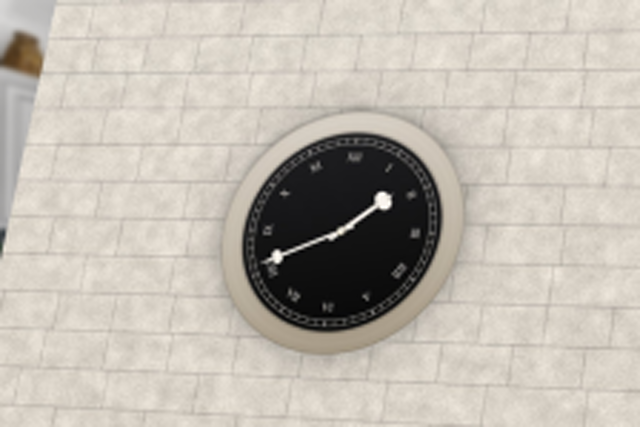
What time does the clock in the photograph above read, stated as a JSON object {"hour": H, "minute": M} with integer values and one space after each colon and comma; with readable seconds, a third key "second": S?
{"hour": 1, "minute": 41}
